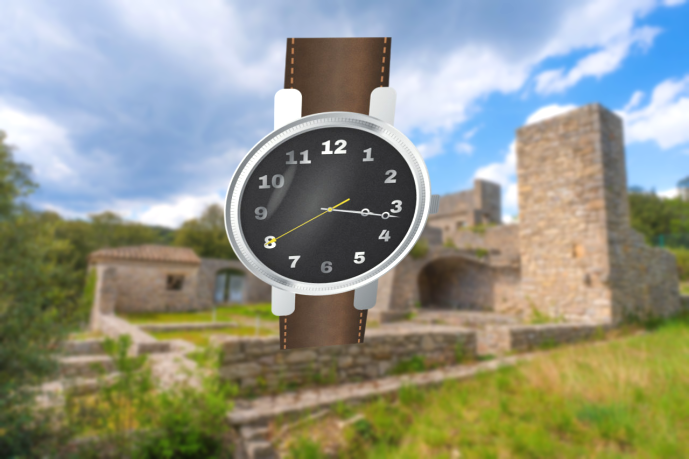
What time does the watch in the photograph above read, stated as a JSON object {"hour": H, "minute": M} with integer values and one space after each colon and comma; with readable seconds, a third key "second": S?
{"hour": 3, "minute": 16, "second": 40}
